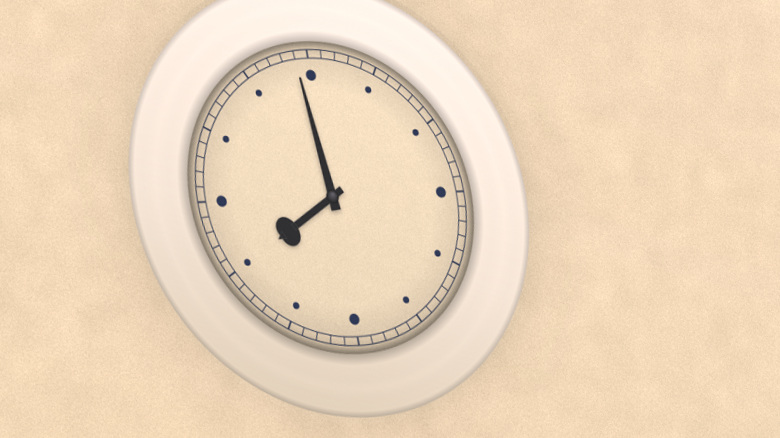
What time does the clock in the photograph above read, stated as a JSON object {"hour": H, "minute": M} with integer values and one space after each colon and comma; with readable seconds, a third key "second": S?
{"hour": 7, "minute": 59}
